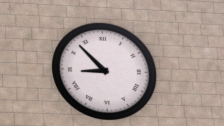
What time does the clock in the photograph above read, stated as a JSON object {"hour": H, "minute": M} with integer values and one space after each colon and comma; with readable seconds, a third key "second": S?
{"hour": 8, "minute": 53}
